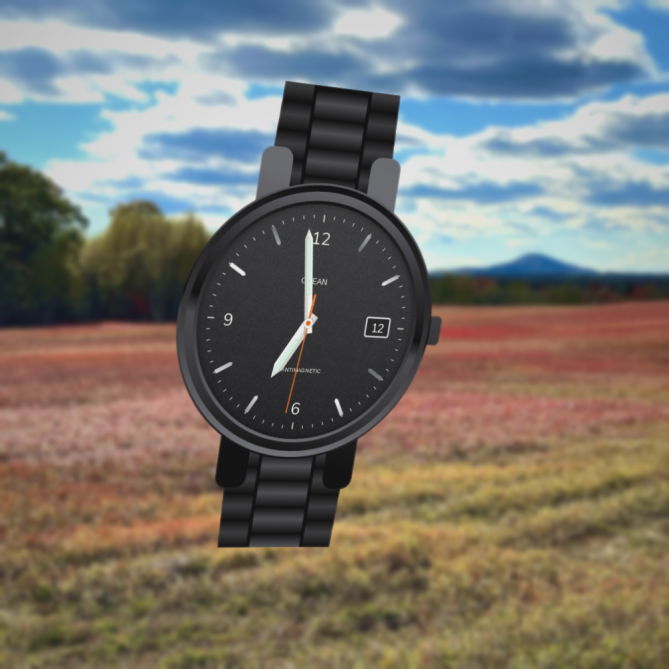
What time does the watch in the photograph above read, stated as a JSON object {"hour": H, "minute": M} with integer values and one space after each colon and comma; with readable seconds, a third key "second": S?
{"hour": 6, "minute": 58, "second": 31}
